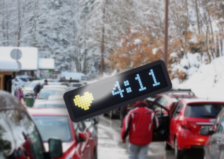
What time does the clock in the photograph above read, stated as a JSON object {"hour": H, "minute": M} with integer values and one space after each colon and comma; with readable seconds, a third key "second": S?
{"hour": 4, "minute": 11}
